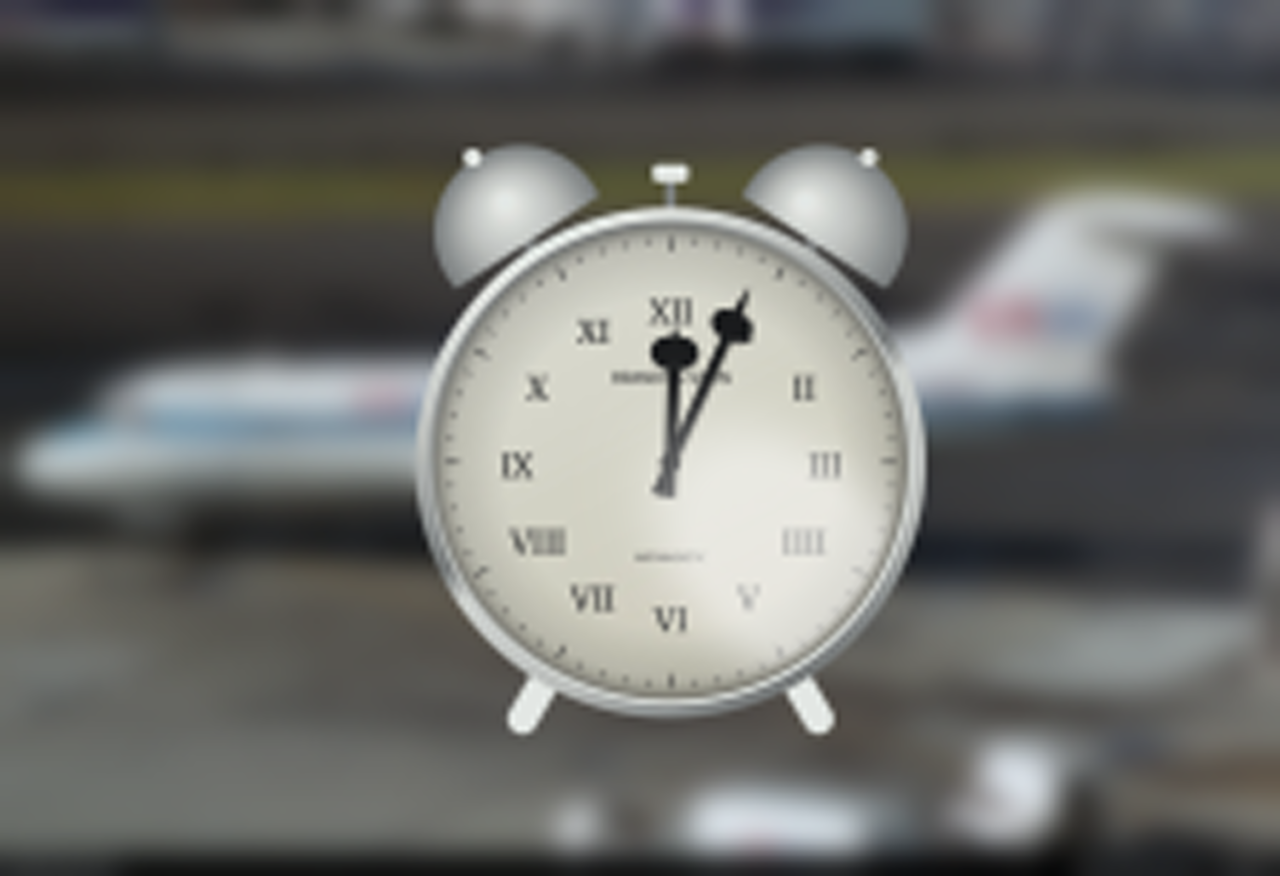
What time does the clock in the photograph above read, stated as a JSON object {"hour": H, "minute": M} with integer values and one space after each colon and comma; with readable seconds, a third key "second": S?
{"hour": 12, "minute": 4}
